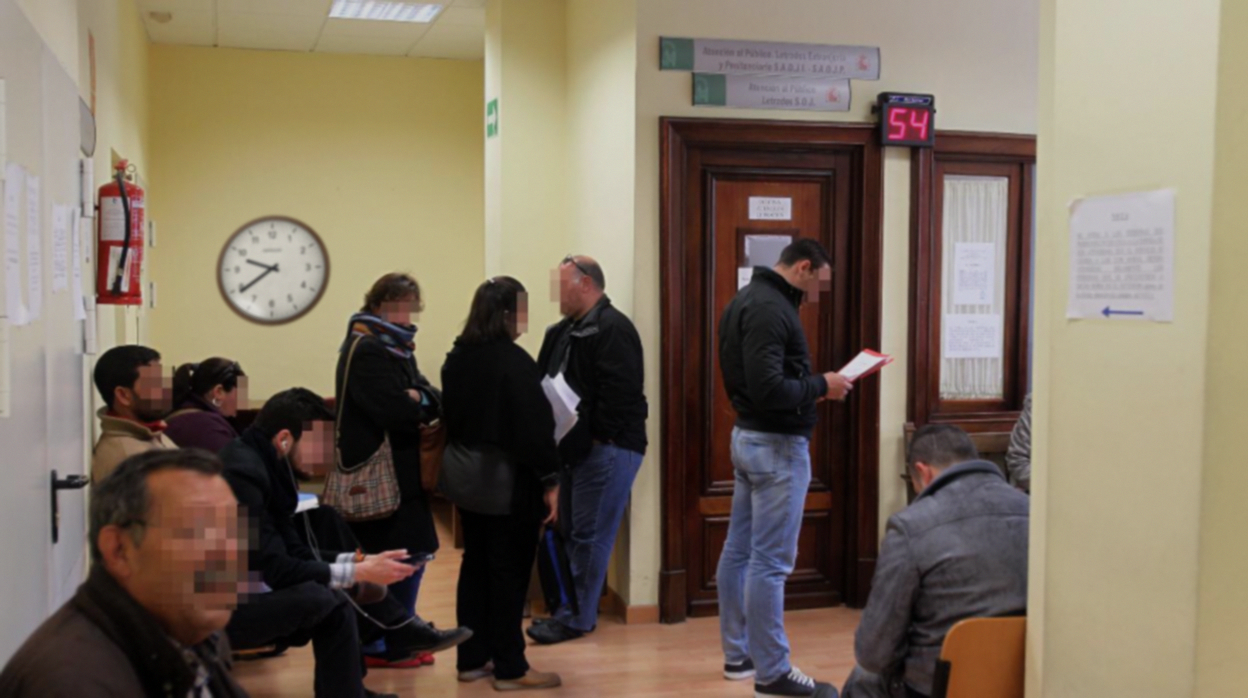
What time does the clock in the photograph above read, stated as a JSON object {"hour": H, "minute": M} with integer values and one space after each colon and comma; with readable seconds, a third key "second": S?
{"hour": 9, "minute": 39}
